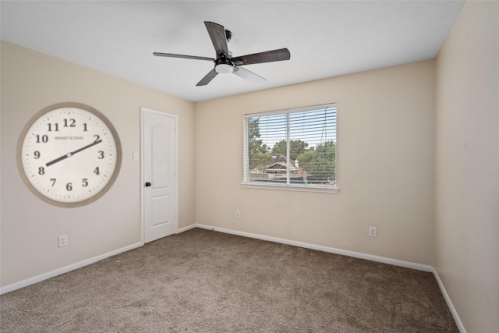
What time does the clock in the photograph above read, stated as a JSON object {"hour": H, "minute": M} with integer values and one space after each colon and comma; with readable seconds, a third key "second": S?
{"hour": 8, "minute": 11}
